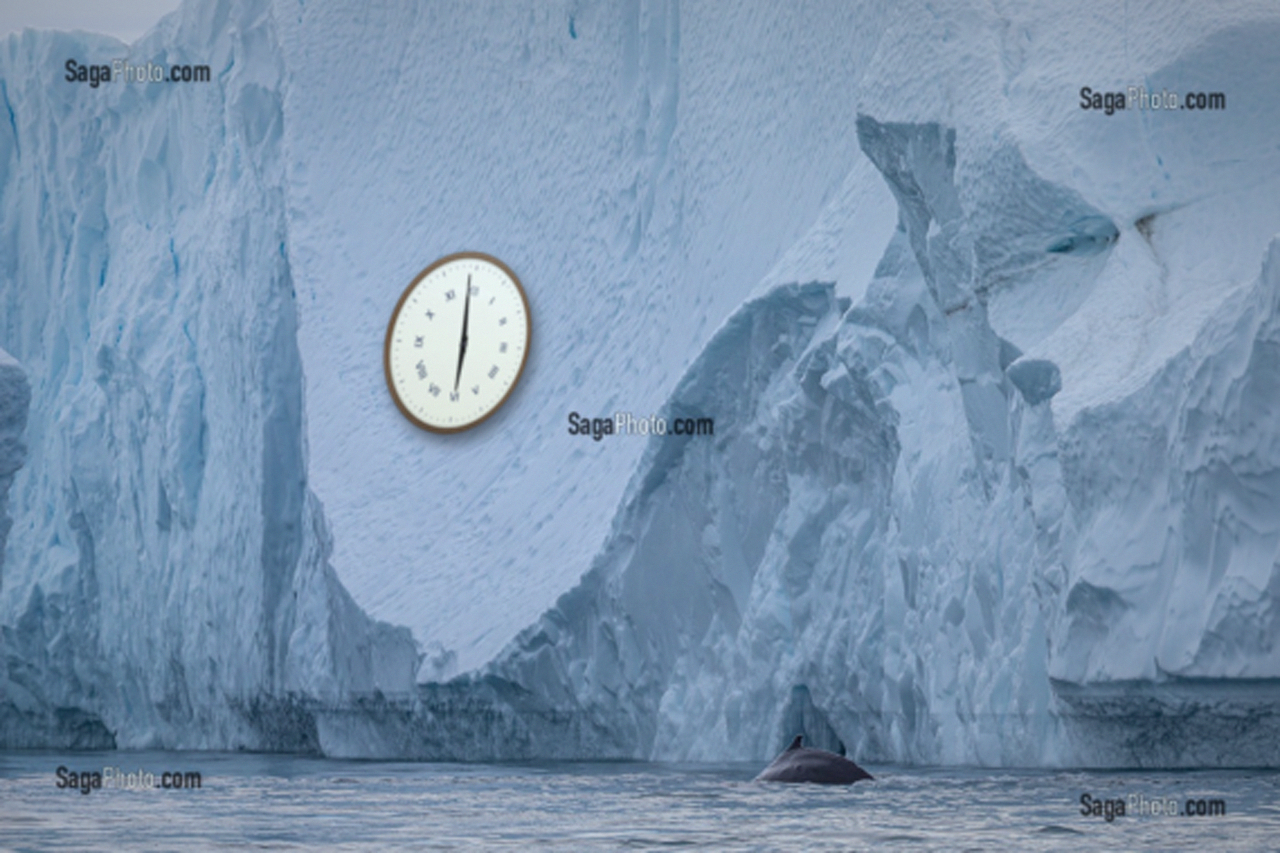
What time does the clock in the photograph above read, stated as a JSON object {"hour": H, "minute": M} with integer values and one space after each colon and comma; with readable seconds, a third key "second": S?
{"hour": 5, "minute": 59}
